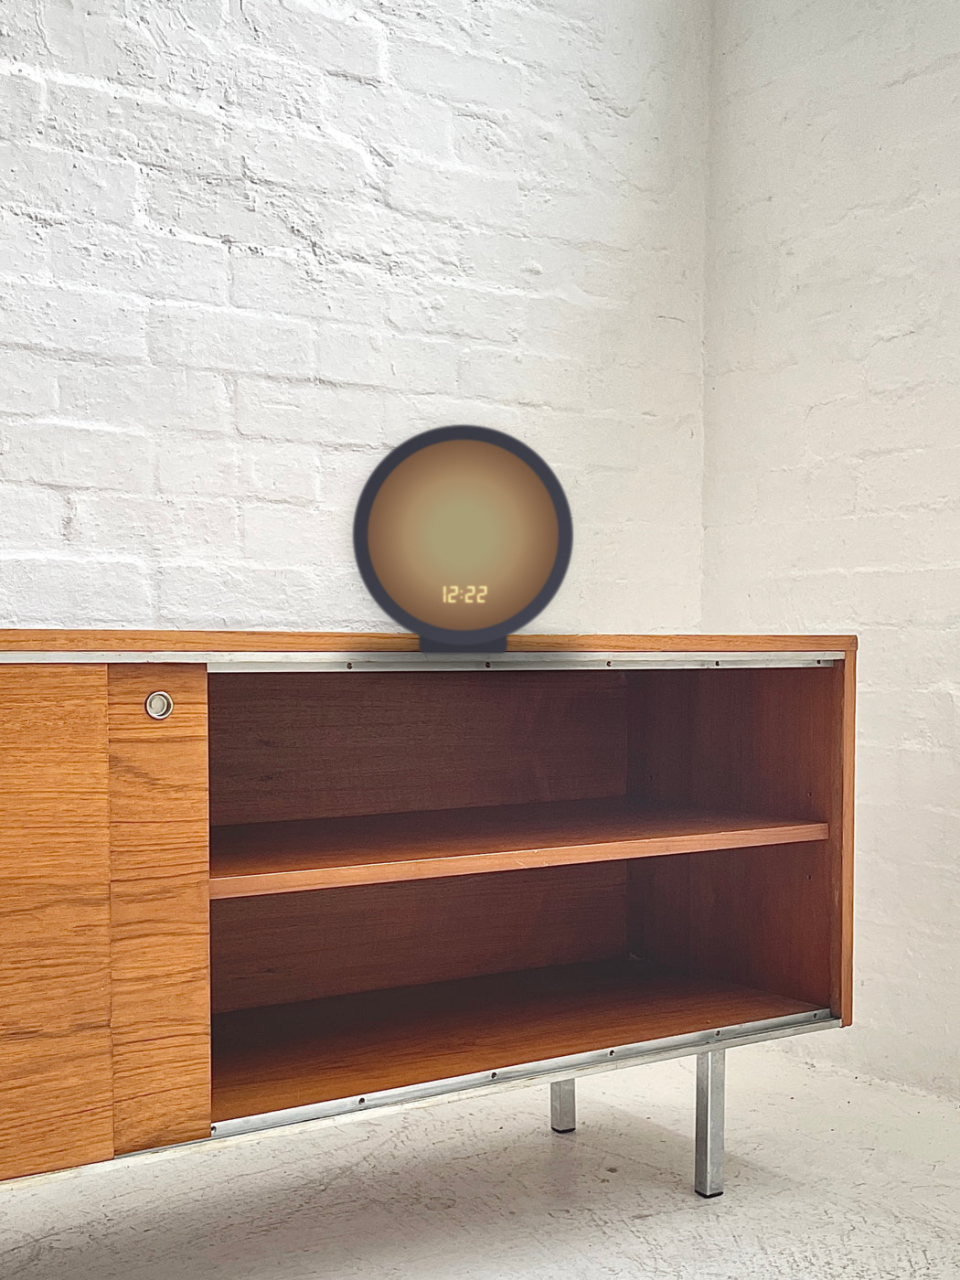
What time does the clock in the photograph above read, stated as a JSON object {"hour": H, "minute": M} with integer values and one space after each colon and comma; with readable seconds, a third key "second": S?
{"hour": 12, "minute": 22}
